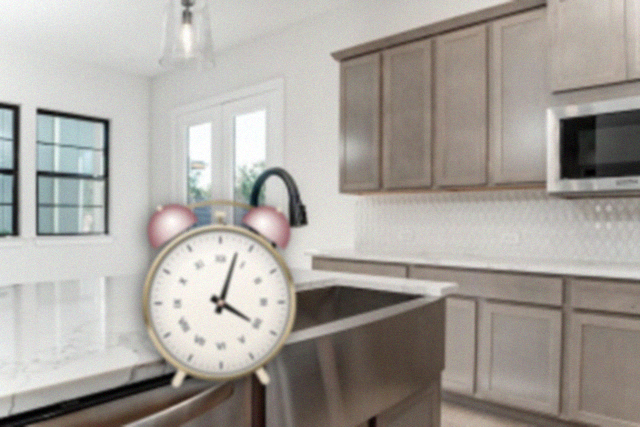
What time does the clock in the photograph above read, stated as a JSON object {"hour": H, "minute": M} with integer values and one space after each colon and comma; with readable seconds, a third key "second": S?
{"hour": 4, "minute": 3}
